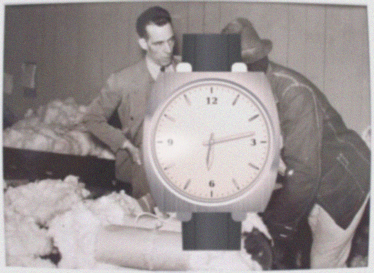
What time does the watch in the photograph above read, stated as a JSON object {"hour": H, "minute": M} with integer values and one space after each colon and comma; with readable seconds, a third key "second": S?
{"hour": 6, "minute": 13}
